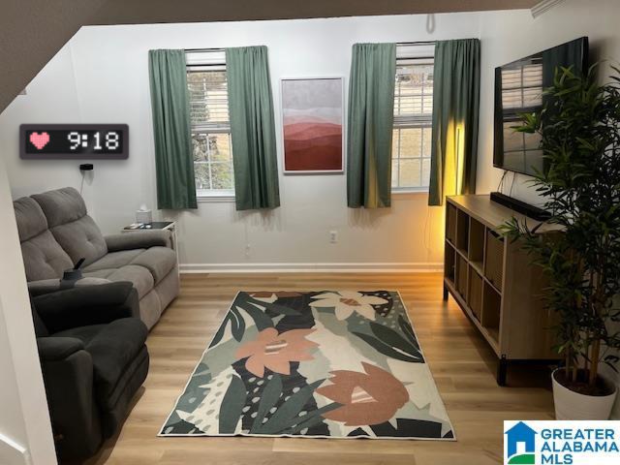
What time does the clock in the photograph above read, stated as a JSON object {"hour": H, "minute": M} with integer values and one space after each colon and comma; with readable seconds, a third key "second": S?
{"hour": 9, "minute": 18}
